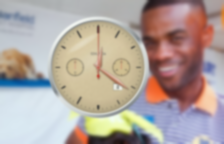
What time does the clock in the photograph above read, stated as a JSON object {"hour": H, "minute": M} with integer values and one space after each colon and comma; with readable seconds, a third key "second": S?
{"hour": 12, "minute": 21}
